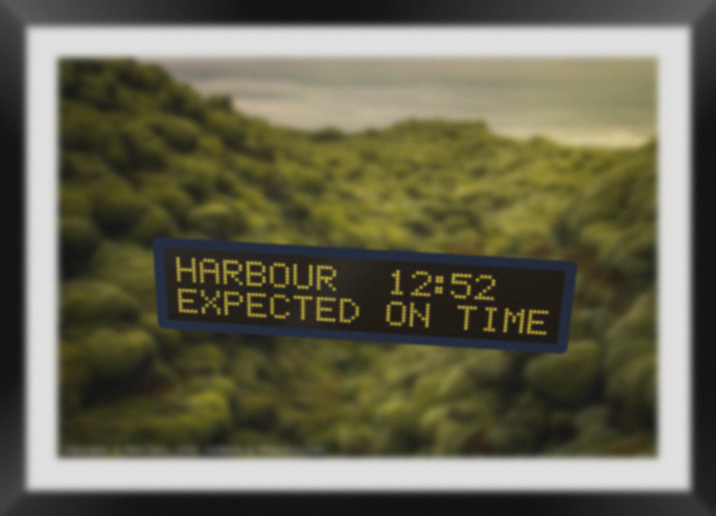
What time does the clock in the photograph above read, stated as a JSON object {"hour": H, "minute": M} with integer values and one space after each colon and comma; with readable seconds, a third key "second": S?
{"hour": 12, "minute": 52}
